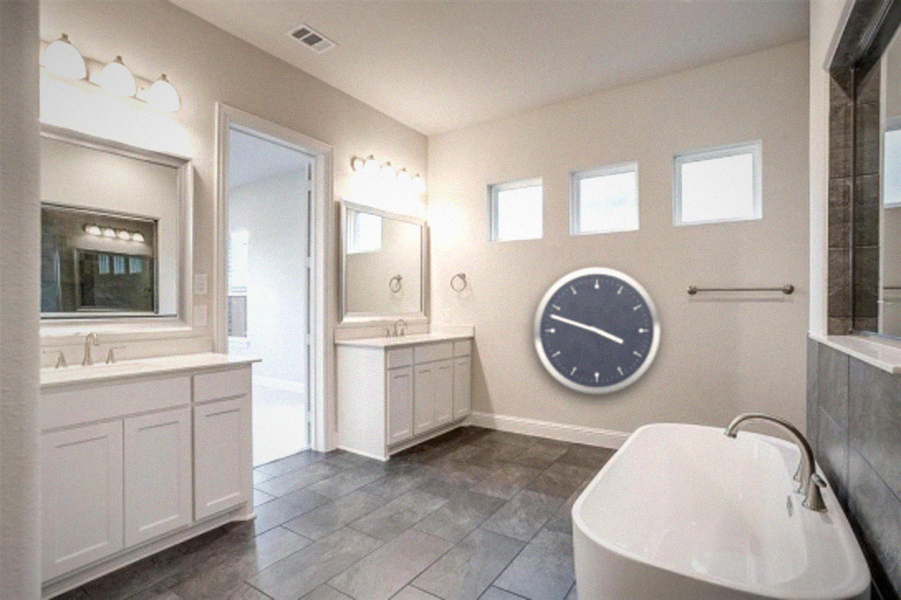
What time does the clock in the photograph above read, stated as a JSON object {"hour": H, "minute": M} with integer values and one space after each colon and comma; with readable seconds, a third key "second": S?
{"hour": 3, "minute": 48}
